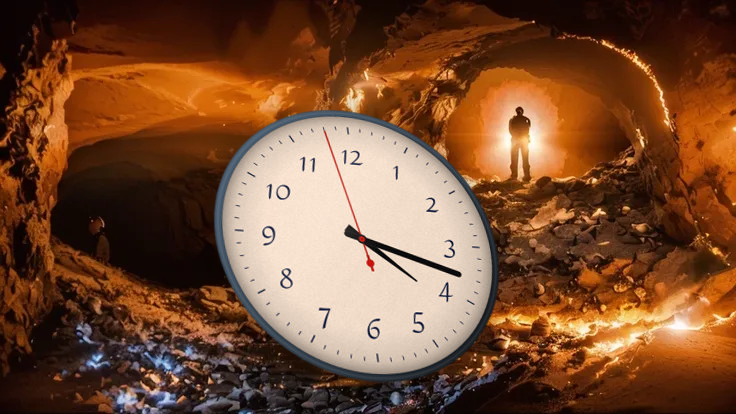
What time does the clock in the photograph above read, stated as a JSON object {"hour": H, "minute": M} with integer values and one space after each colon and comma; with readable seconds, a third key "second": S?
{"hour": 4, "minute": 17, "second": 58}
